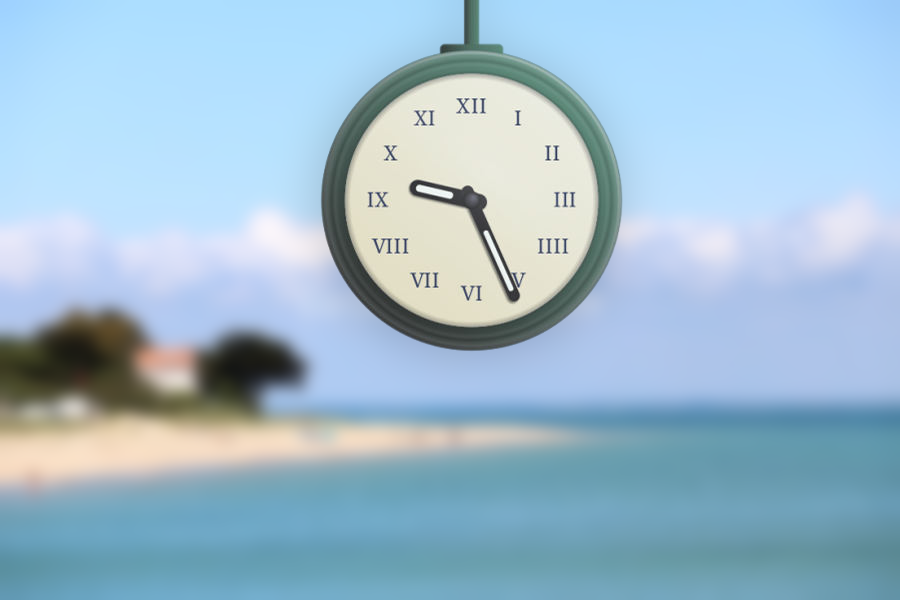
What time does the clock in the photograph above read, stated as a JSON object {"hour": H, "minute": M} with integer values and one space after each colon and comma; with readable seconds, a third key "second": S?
{"hour": 9, "minute": 26}
